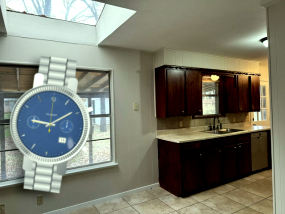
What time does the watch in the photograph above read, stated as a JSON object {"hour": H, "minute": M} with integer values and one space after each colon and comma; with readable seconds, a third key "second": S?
{"hour": 9, "minute": 9}
